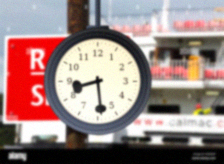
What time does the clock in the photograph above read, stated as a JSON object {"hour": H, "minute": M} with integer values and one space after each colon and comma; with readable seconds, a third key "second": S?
{"hour": 8, "minute": 29}
